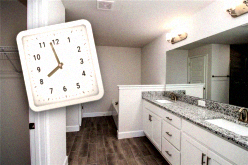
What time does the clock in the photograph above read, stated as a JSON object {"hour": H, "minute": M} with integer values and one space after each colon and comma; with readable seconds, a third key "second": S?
{"hour": 7, "minute": 58}
